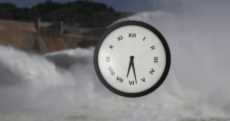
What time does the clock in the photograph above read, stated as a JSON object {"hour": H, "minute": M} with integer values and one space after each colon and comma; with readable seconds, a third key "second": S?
{"hour": 6, "minute": 28}
